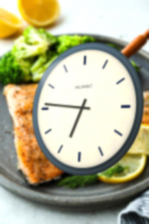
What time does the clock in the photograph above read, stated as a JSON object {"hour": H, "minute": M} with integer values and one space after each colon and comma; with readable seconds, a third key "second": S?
{"hour": 6, "minute": 46}
